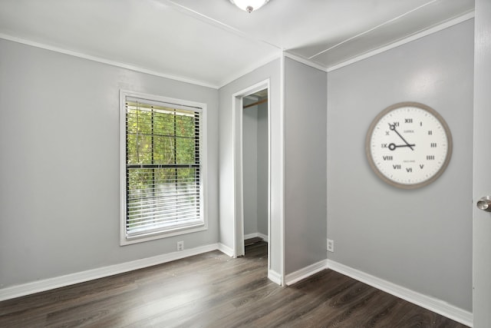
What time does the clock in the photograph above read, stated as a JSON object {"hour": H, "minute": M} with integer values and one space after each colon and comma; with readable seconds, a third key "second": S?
{"hour": 8, "minute": 53}
